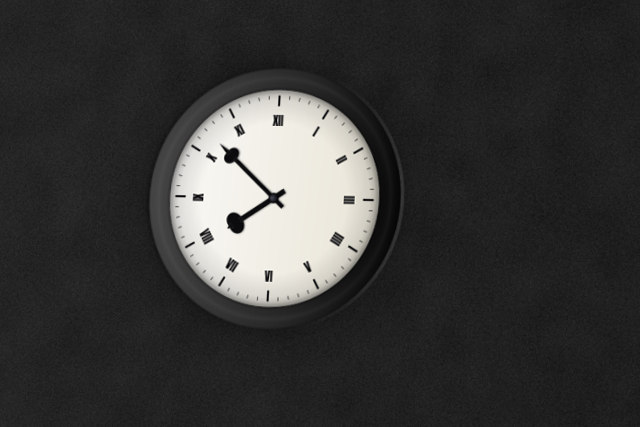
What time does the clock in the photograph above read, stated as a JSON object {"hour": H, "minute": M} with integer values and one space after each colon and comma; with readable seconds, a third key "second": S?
{"hour": 7, "minute": 52}
